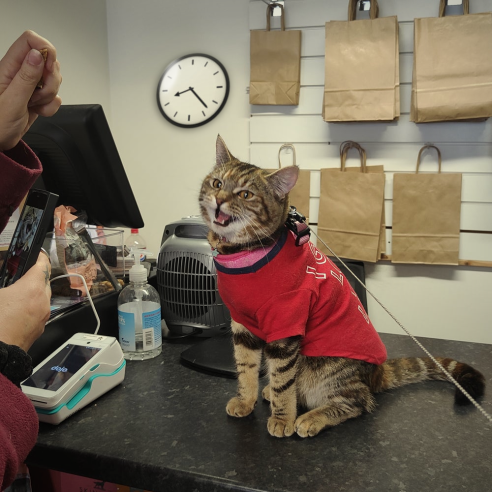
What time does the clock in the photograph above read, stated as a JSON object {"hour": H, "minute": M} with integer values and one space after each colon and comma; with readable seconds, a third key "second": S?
{"hour": 8, "minute": 23}
